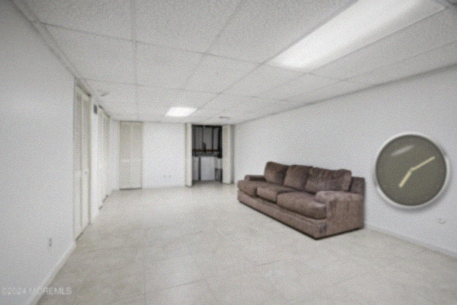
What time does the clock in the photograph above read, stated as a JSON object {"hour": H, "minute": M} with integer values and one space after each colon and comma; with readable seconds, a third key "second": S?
{"hour": 7, "minute": 10}
